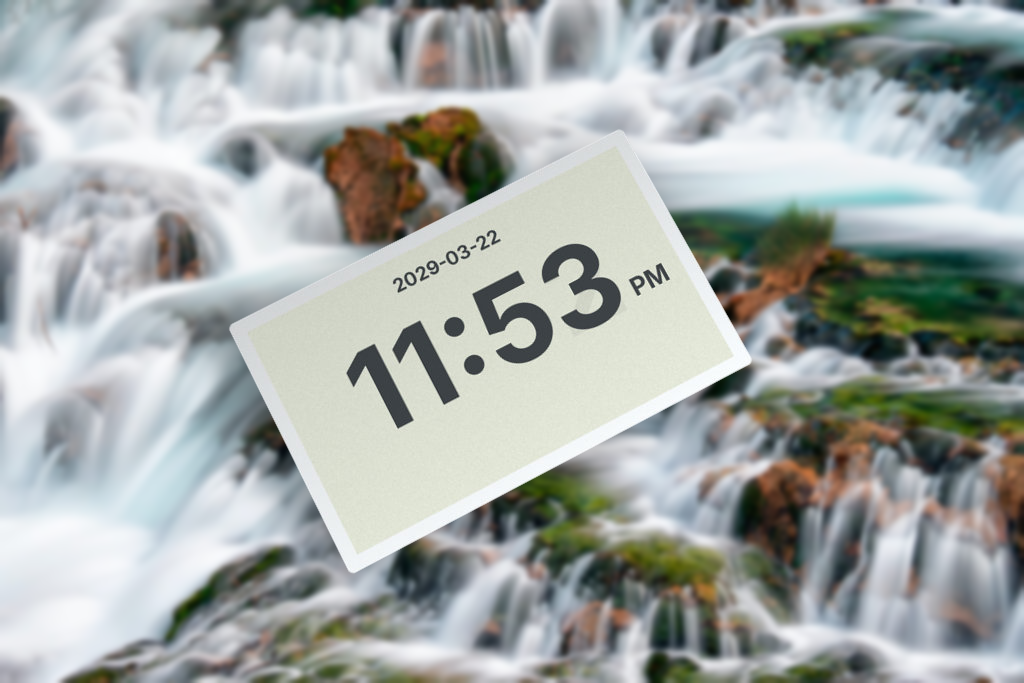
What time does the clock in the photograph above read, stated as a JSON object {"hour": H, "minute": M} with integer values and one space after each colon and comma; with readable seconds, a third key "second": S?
{"hour": 11, "minute": 53}
